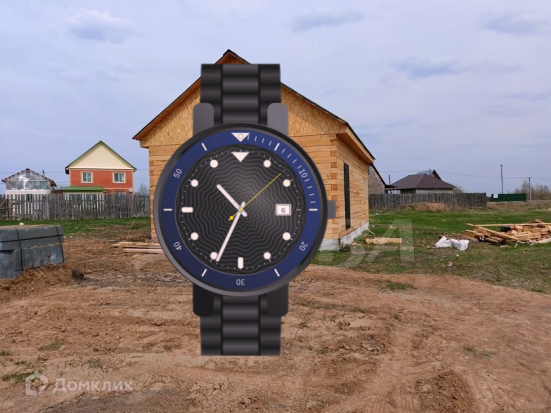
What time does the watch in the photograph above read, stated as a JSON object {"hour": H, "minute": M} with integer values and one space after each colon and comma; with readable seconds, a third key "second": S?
{"hour": 10, "minute": 34, "second": 8}
